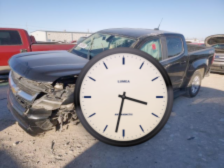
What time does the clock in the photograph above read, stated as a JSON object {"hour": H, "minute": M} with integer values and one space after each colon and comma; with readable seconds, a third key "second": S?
{"hour": 3, "minute": 32}
